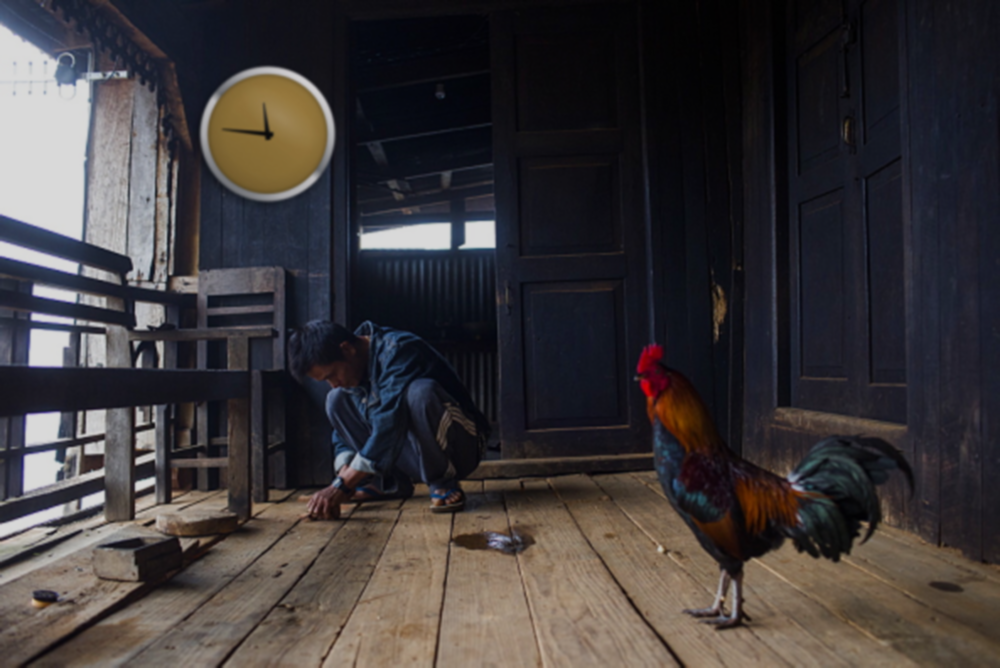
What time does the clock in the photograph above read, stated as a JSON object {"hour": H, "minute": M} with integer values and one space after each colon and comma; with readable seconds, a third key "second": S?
{"hour": 11, "minute": 46}
